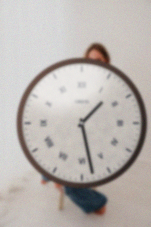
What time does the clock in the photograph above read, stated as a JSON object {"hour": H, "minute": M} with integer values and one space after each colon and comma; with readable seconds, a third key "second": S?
{"hour": 1, "minute": 28}
